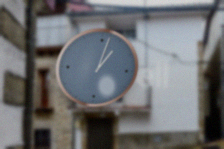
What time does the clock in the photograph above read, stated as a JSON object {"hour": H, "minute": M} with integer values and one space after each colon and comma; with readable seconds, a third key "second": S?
{"hour": 1, "minute": 2}
